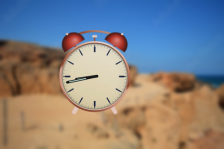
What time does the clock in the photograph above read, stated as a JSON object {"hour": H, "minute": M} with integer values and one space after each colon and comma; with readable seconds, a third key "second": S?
{"hour": 8, "minute": 43}
